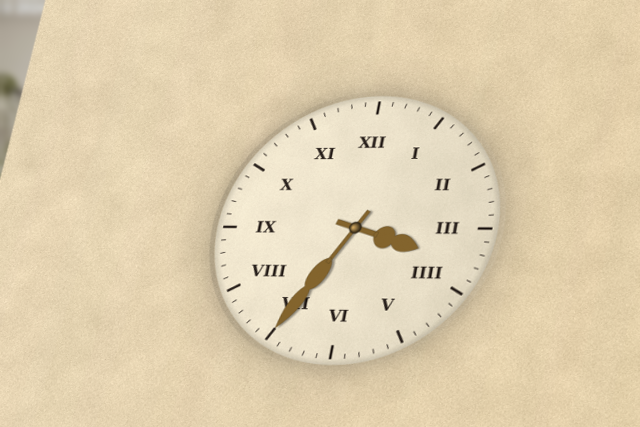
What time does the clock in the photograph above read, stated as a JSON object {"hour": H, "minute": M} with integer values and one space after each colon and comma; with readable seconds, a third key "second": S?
{"hour": 3, "minute": 35}
